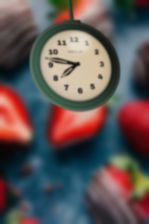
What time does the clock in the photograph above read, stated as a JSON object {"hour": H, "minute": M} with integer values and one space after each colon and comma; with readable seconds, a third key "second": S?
{"hour": 7, "minute": 47}
